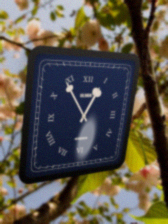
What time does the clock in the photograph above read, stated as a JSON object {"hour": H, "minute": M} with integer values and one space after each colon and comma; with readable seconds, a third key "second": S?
{"hour": 12, "minute": 54}
